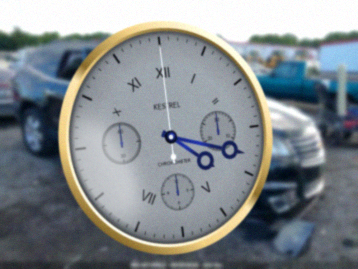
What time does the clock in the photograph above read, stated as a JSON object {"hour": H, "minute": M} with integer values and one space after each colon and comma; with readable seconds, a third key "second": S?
{"hour": 4, "minute": 18}
